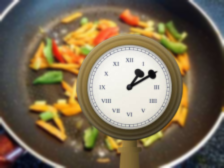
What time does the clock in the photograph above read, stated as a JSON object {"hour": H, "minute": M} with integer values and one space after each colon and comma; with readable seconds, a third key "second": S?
{"hour": 1, "minute": 10}
